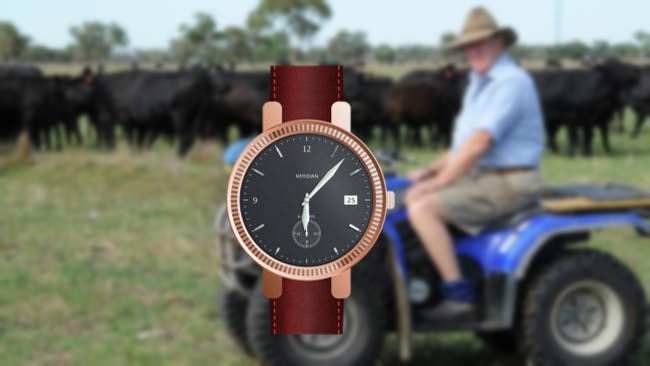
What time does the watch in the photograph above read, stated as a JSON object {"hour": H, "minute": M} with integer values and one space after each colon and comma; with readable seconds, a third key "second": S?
{"hour": 6, "minute": 7}
